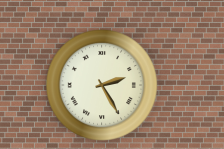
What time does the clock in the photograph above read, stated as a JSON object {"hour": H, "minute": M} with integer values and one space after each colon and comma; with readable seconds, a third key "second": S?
{"hour": 2, "minute": 25}
